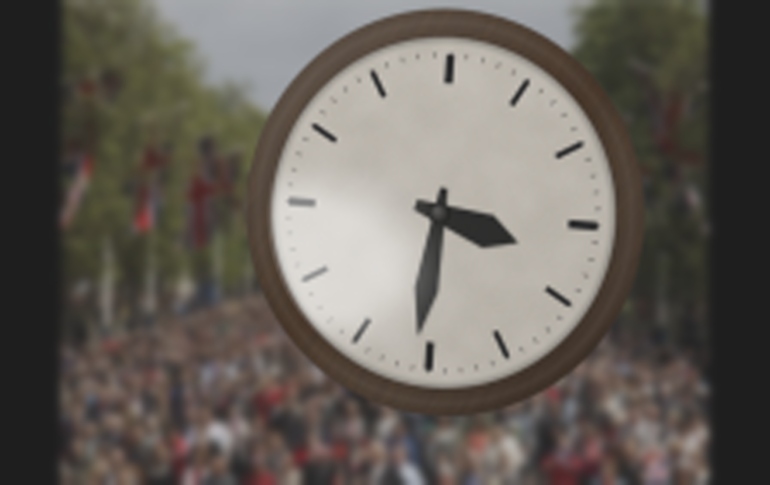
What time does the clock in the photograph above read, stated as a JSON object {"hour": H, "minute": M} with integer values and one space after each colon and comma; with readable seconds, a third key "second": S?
{"hour": 3, "minute": 31}
